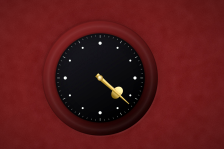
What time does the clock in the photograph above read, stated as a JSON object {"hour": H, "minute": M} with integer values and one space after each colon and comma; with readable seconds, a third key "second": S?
{"hour": 4, "minute": 22}
